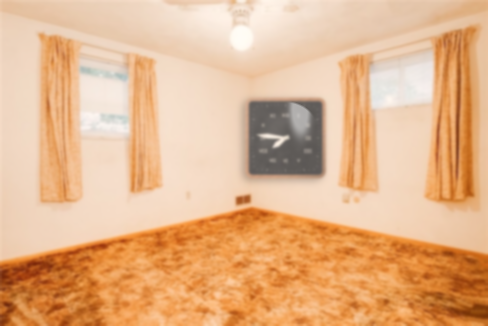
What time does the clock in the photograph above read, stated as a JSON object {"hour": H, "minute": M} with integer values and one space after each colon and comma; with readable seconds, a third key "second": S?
{"hour": 7, "minute": 46}
